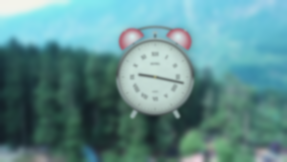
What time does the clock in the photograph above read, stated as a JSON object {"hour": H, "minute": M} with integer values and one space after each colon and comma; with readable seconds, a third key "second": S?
{"hour": 9, "minute": 17}
